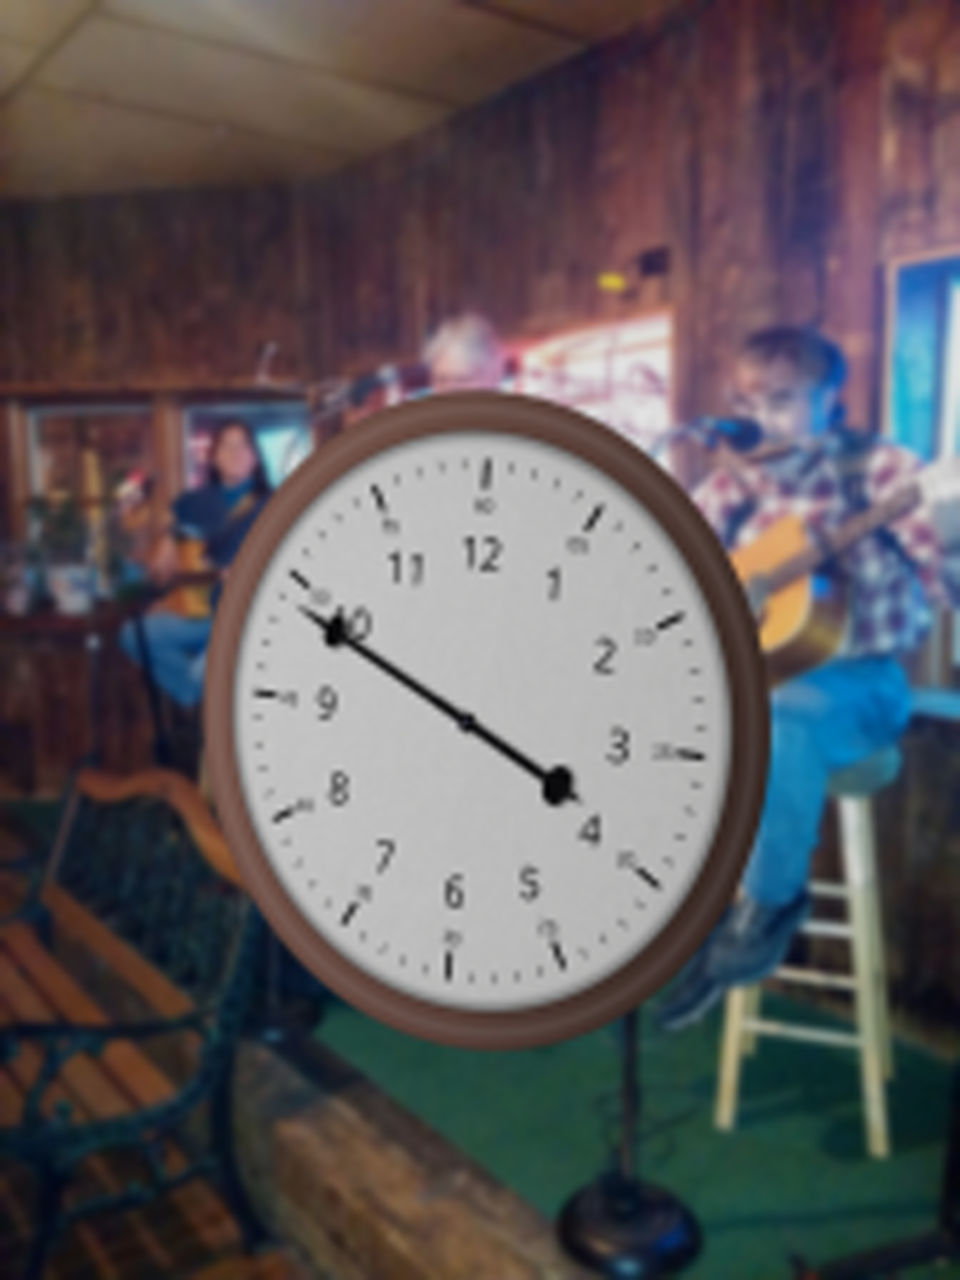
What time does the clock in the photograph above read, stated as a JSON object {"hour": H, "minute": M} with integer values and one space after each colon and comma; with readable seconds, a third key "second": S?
{"hour": 3, "minute": 49}
